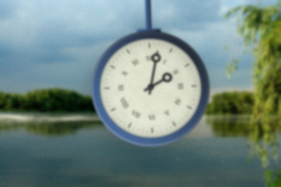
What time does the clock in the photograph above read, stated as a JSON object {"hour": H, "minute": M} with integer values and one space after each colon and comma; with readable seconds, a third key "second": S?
{"hour": 2, "minute": 2}
